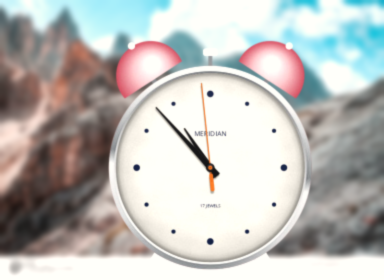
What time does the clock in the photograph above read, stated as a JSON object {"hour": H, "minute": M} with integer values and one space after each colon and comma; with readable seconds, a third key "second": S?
{"hour": 10, "minute": 52, "second": 59}
